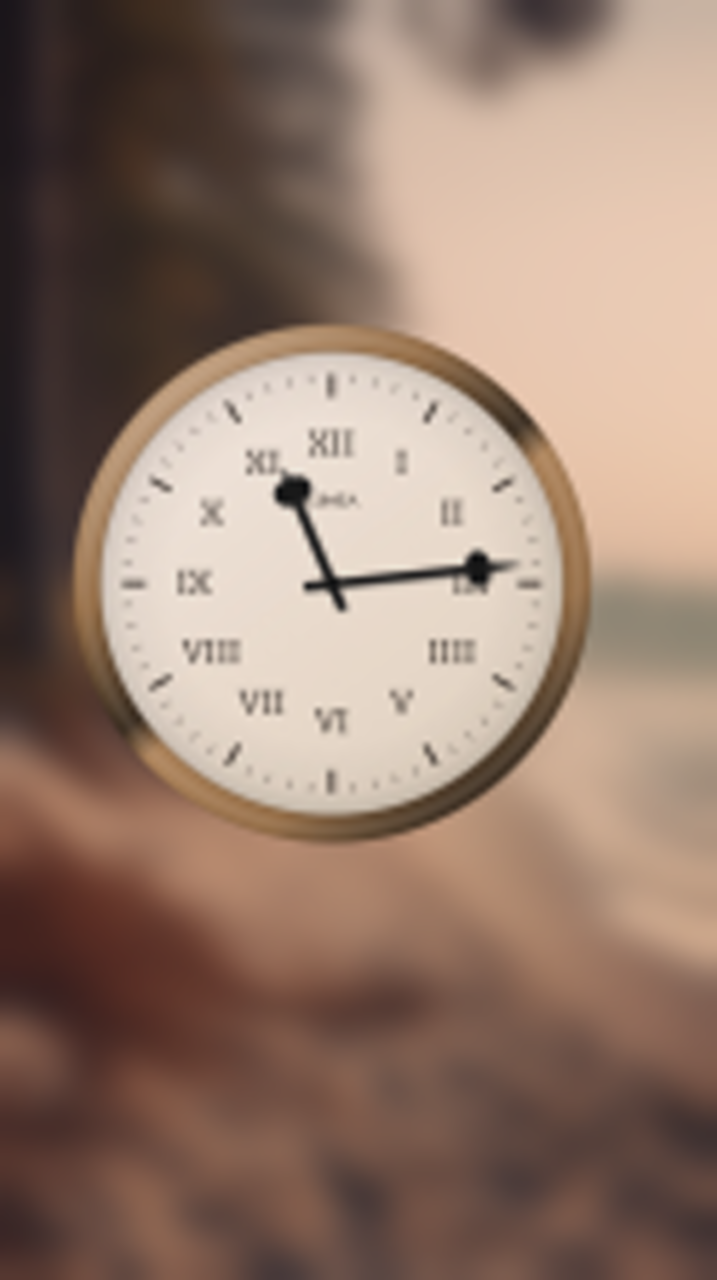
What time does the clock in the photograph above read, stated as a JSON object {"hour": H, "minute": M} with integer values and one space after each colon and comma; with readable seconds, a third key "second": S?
{"hour": 11, "minute": 14}
